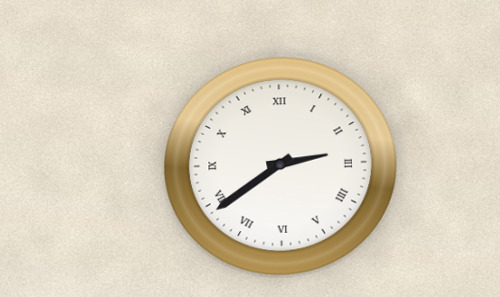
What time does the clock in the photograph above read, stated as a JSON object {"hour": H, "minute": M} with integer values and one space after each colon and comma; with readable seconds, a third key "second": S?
{"hour": 2, "minute": 39}
